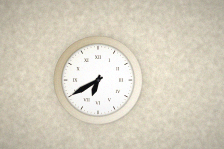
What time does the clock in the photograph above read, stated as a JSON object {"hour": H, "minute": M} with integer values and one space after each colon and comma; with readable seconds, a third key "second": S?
{"hour": 6, "minute": 40}
